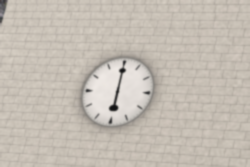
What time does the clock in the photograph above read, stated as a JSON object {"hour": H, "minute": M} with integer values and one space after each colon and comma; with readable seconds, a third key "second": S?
{"hour": 6, "minute": 0}
